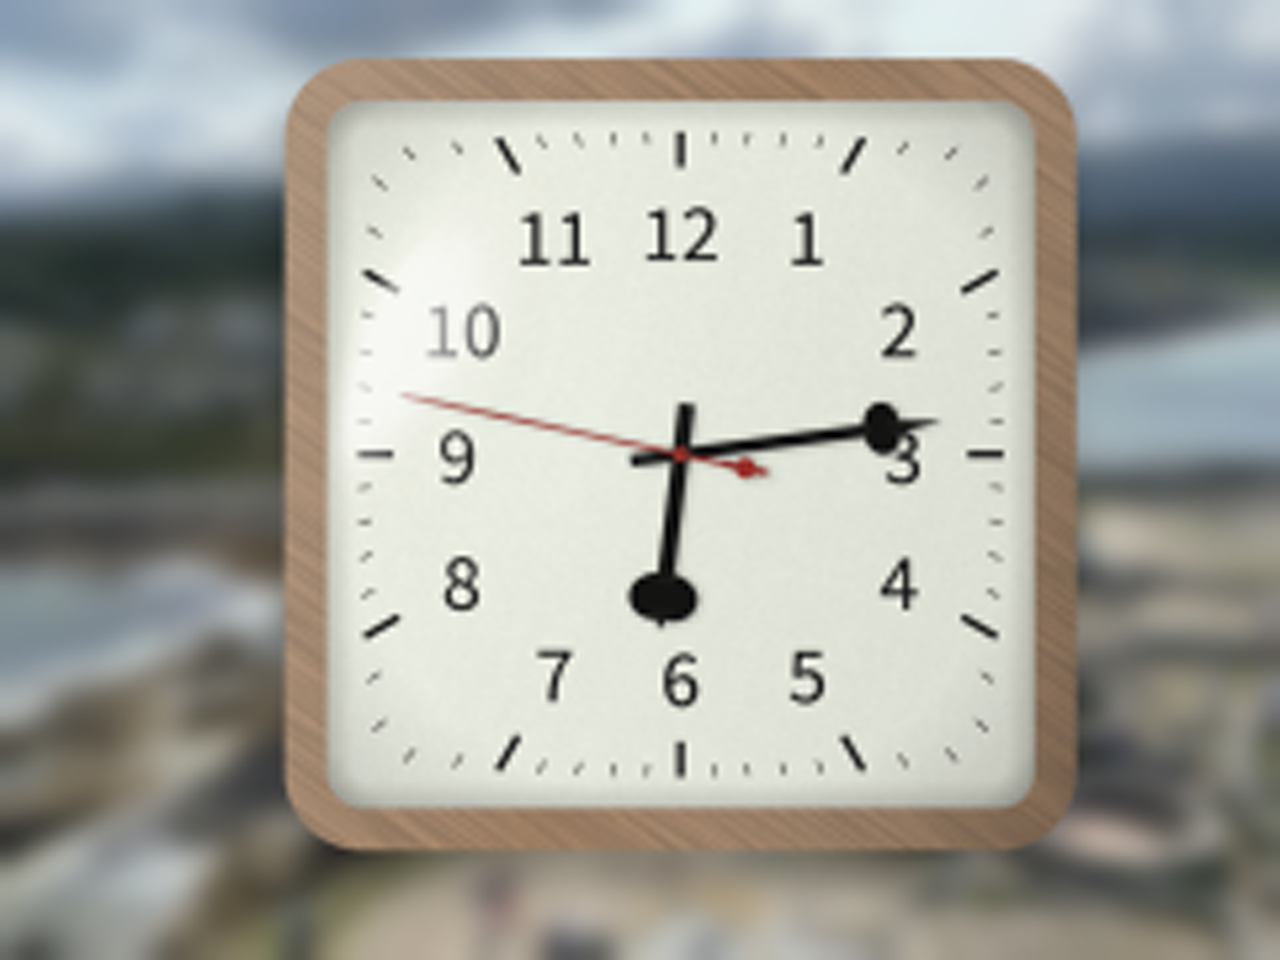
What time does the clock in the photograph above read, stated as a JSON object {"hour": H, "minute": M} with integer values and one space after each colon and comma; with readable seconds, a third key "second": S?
{"hour": 6, "minute": 13, "second": 47}
